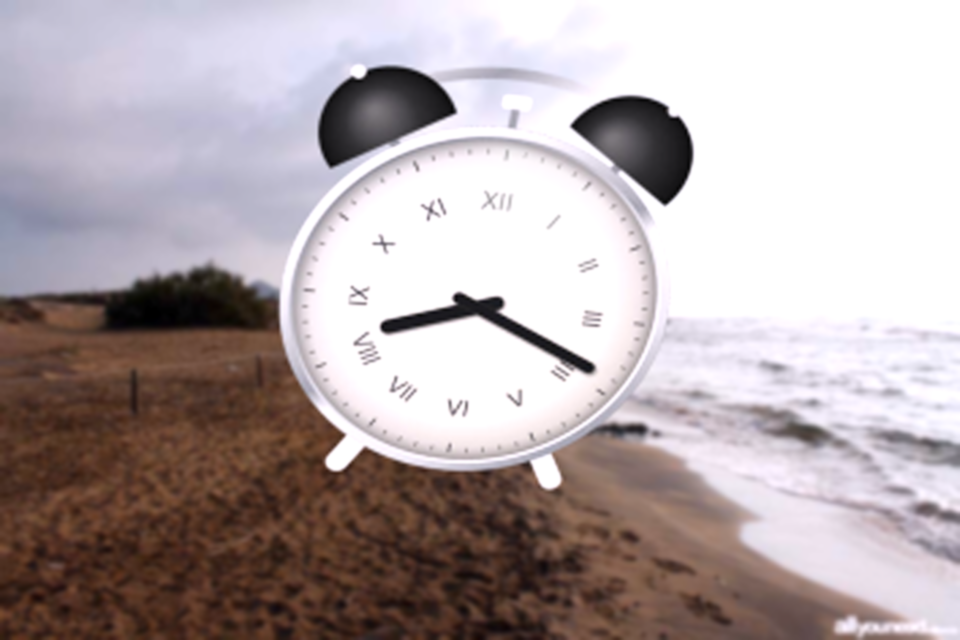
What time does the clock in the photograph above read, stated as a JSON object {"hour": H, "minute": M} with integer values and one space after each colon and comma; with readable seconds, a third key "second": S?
{"hour": 8, "minute": 19}
